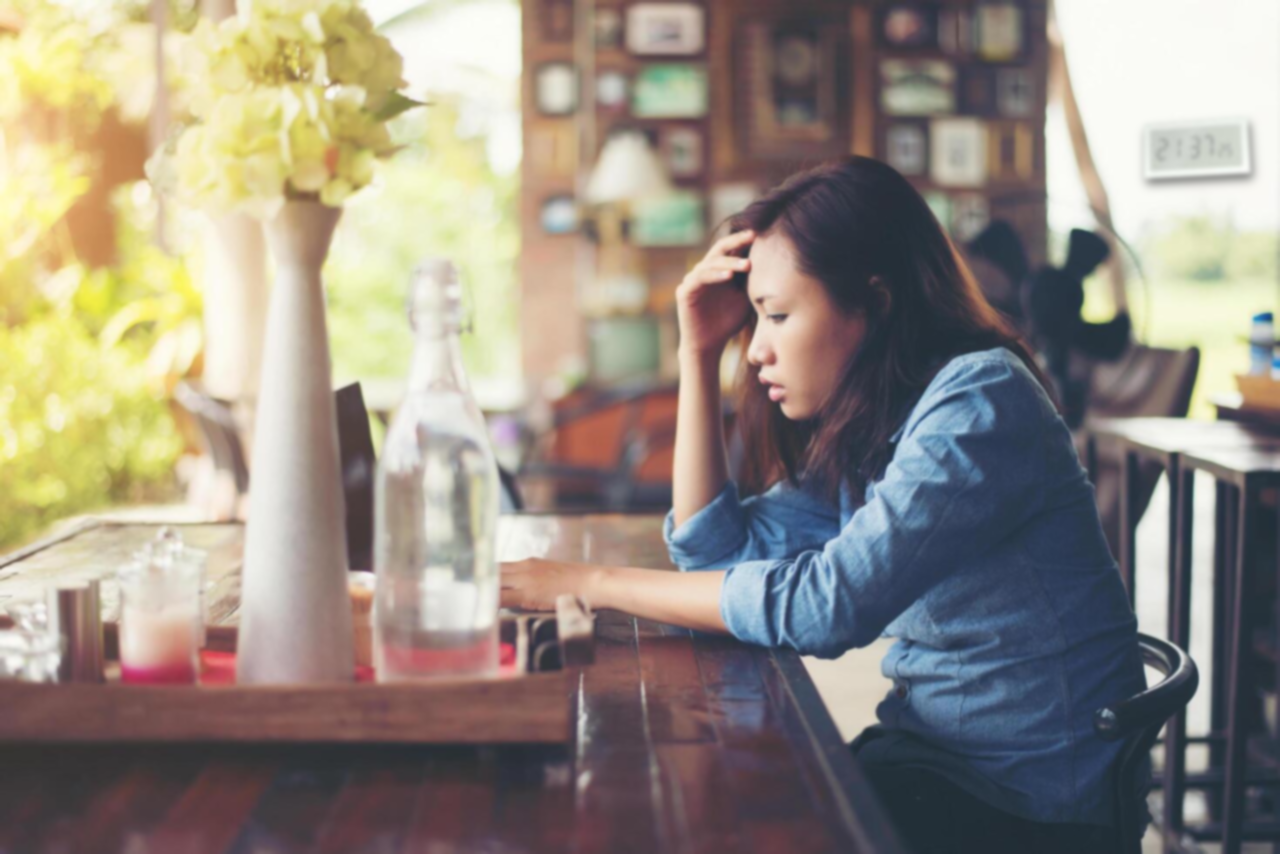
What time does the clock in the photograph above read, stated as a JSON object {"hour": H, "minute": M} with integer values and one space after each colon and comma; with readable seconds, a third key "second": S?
{"hour": 21, "minute": 37}
